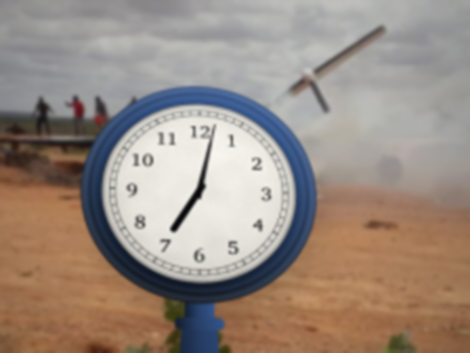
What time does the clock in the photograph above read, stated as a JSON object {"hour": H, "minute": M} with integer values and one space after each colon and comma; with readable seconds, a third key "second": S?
{"hour": 7, "minute": 2}
